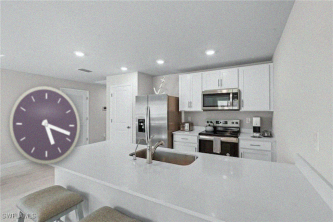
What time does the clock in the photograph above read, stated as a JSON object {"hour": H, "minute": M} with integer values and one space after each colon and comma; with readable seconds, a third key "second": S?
{"hour": 5, "minute": 18}
